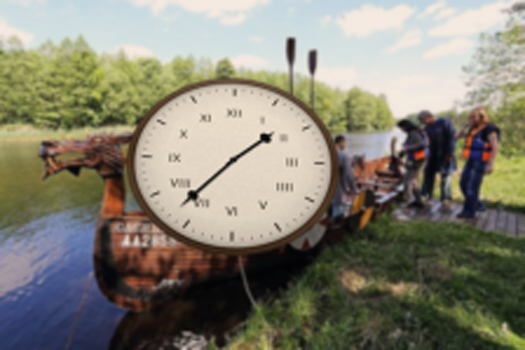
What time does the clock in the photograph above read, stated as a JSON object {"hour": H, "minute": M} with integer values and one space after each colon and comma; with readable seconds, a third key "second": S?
{"hour": 1, "minute": 37}
